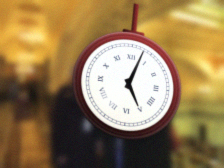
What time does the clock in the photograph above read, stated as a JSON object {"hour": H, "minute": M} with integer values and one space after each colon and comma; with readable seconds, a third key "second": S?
{"hour": 5, "minute": 3}
